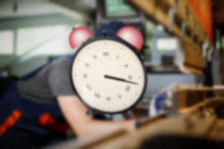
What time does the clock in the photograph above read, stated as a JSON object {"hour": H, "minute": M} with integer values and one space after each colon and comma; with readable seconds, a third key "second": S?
{"hour": 3, "minute": 17}
